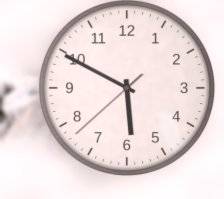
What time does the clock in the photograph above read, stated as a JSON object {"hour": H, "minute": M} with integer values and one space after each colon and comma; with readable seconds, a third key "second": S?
{"hour": 5, "minute": 49, "second": 38}
